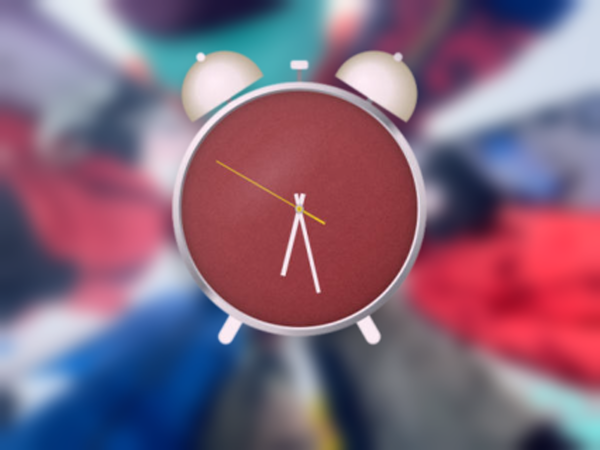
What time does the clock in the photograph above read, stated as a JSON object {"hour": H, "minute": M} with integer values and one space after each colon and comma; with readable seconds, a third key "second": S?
{"hour": 6, "minute": 27, "second": 50}
